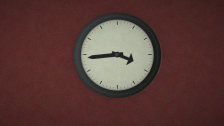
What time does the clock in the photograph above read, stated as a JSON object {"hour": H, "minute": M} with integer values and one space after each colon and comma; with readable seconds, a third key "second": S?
{"hour": 3, "minute": 44}
